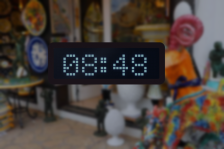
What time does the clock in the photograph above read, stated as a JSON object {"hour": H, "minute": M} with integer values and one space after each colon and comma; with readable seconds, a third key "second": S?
{"hour": 8, "minute": 48}
